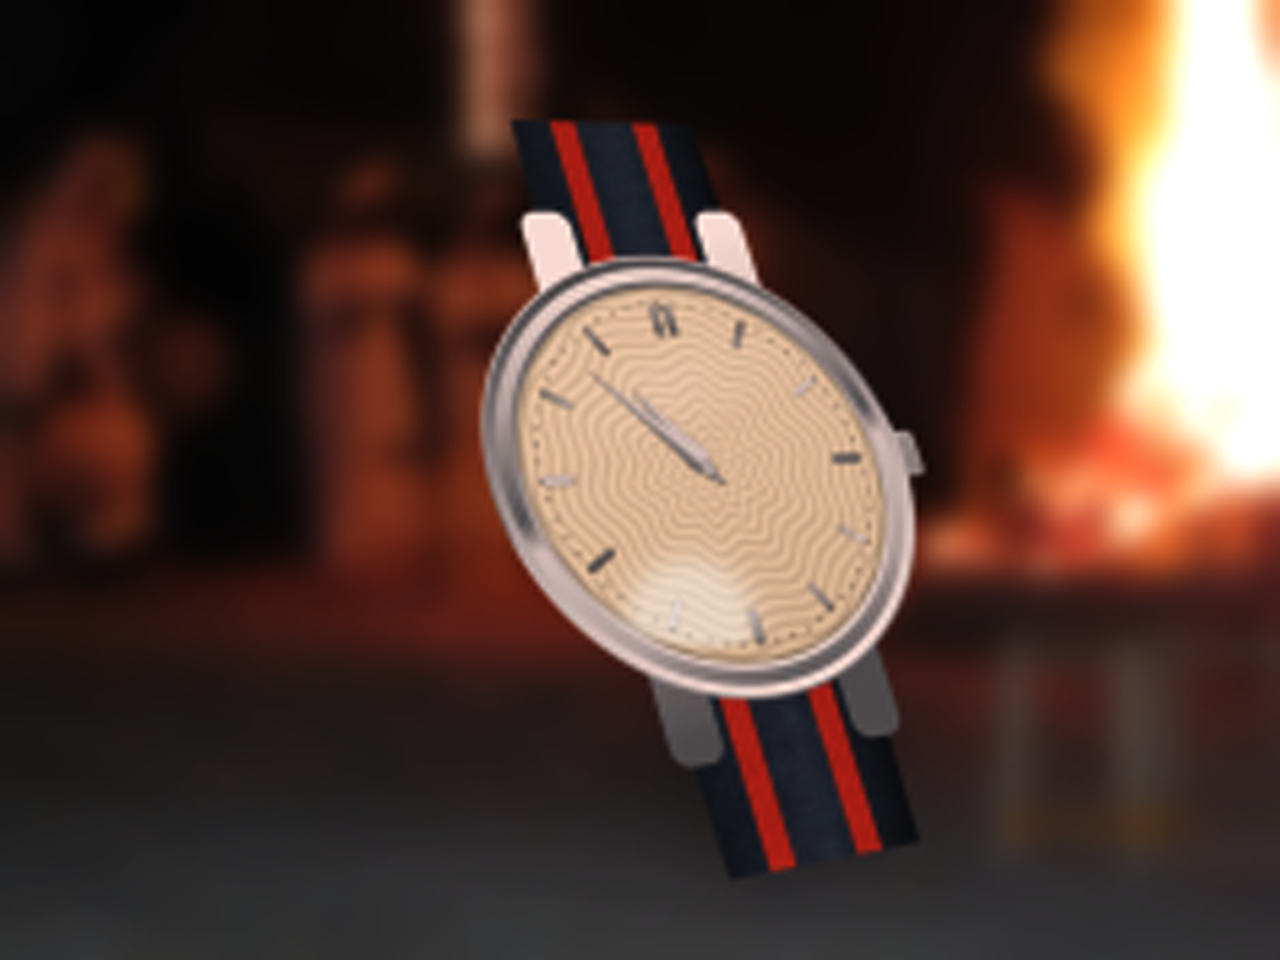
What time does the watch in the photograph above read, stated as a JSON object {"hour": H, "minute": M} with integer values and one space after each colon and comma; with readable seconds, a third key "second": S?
{"hour": 10, "minute": 53}
